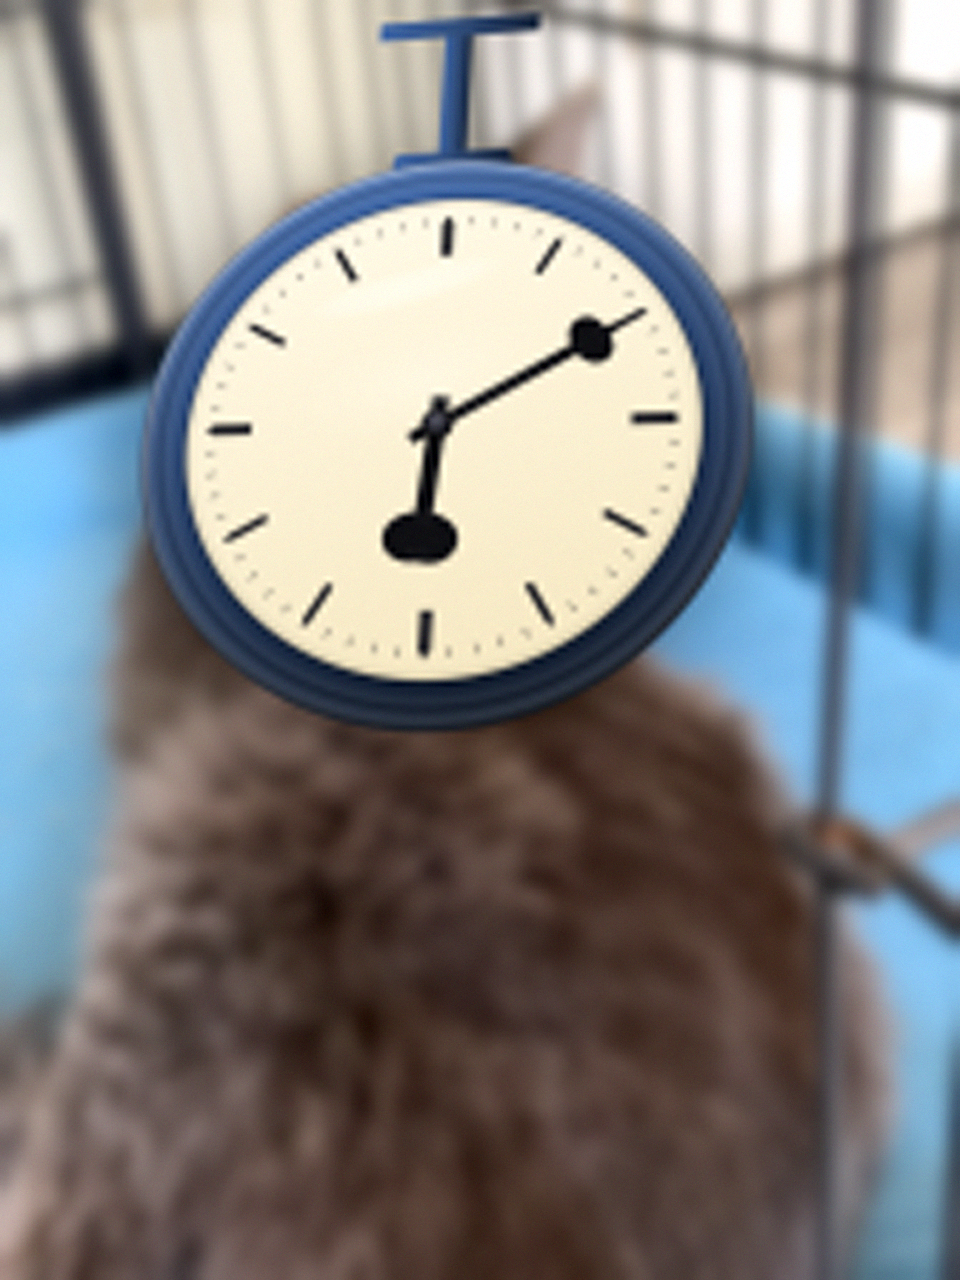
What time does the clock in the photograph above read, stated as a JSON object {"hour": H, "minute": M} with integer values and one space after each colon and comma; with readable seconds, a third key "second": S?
{"hour": 6, "minute": 10}
